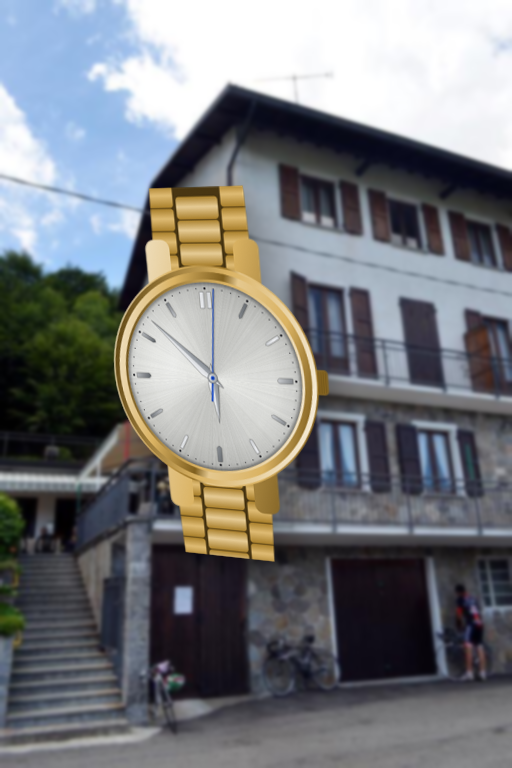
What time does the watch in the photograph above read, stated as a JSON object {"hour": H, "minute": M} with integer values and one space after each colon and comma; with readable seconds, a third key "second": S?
{"hour": 5, "minute": 52, "second": 1}
